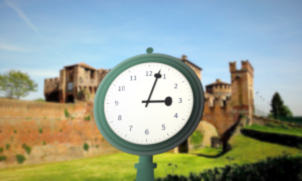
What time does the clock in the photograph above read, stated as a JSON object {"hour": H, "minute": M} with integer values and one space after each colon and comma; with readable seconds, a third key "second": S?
{"hour": 3, "minute": 3}
